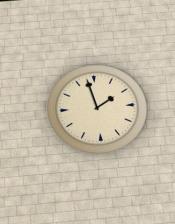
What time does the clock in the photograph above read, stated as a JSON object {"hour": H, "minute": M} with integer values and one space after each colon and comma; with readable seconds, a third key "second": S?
{"hour": 1, "minute": 58}
